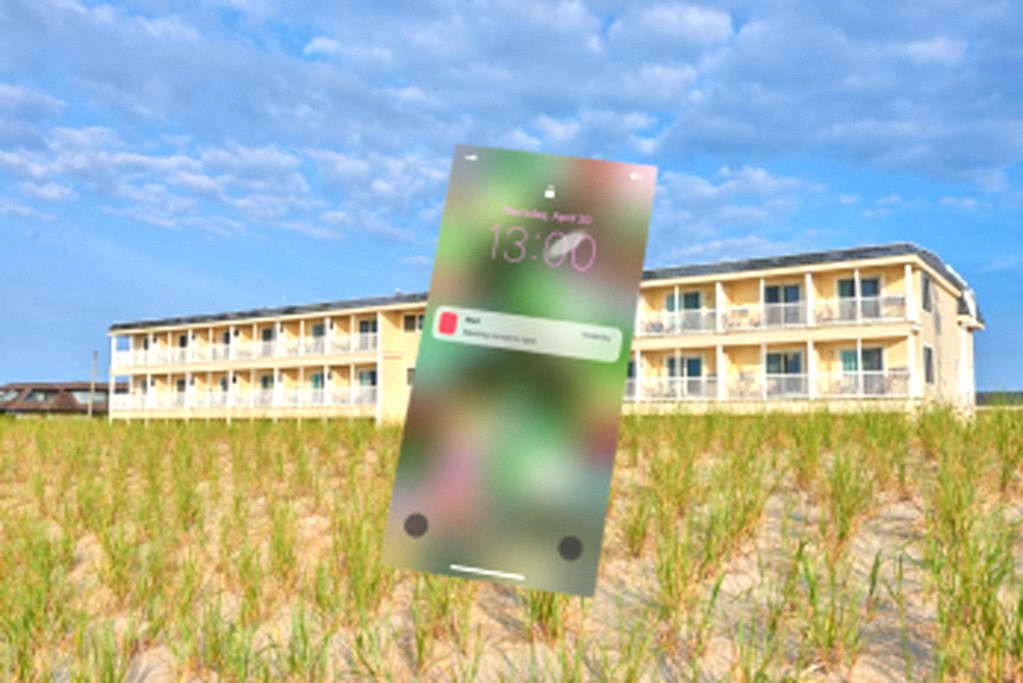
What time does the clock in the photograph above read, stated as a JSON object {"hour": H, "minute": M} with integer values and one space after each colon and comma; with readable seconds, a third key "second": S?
{"hour": 13, "minute": 0}
